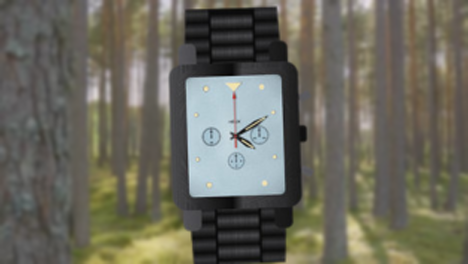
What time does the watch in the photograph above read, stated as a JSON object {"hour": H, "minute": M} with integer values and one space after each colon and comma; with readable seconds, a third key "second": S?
{"hour": 4, "minute": 10}
